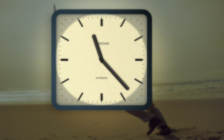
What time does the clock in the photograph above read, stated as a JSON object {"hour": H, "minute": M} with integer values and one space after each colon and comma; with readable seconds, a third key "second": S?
{"hour": 11, "minute": 23}
